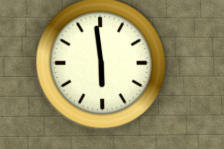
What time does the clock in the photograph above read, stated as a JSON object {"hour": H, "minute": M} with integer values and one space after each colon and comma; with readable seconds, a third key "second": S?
{"hour": 5, "minute": 59}
